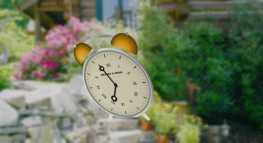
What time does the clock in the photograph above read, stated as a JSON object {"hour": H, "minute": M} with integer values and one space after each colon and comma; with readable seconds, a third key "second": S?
{"hour": 6, "minute": 56}
